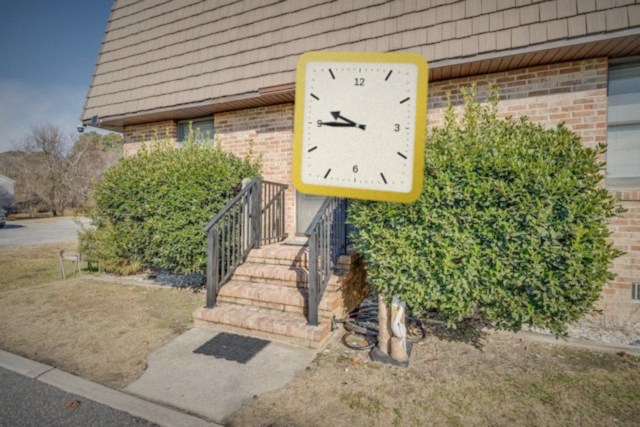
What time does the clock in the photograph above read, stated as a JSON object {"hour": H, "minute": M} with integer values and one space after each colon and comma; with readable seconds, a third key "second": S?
{"hour": 9, "minute": 45}
